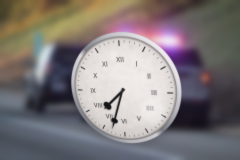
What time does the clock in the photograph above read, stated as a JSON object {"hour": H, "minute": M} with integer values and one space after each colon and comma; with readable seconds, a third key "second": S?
{"hour": 7, "minute": 33}
